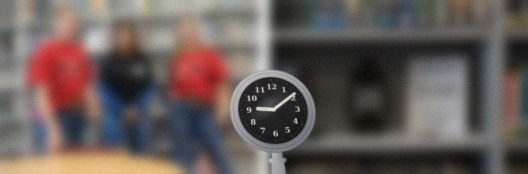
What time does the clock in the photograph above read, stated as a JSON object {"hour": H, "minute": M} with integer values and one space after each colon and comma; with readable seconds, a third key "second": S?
{"hour": 9, "minute": 9}
